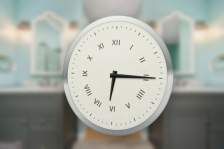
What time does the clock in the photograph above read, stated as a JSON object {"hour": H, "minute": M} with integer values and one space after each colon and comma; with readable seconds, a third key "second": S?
{"hour": 6, "minute": 15}
